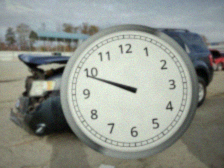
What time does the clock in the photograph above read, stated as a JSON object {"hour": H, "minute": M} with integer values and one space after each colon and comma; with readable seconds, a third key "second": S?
{"hour": 9, "minute": 49}
